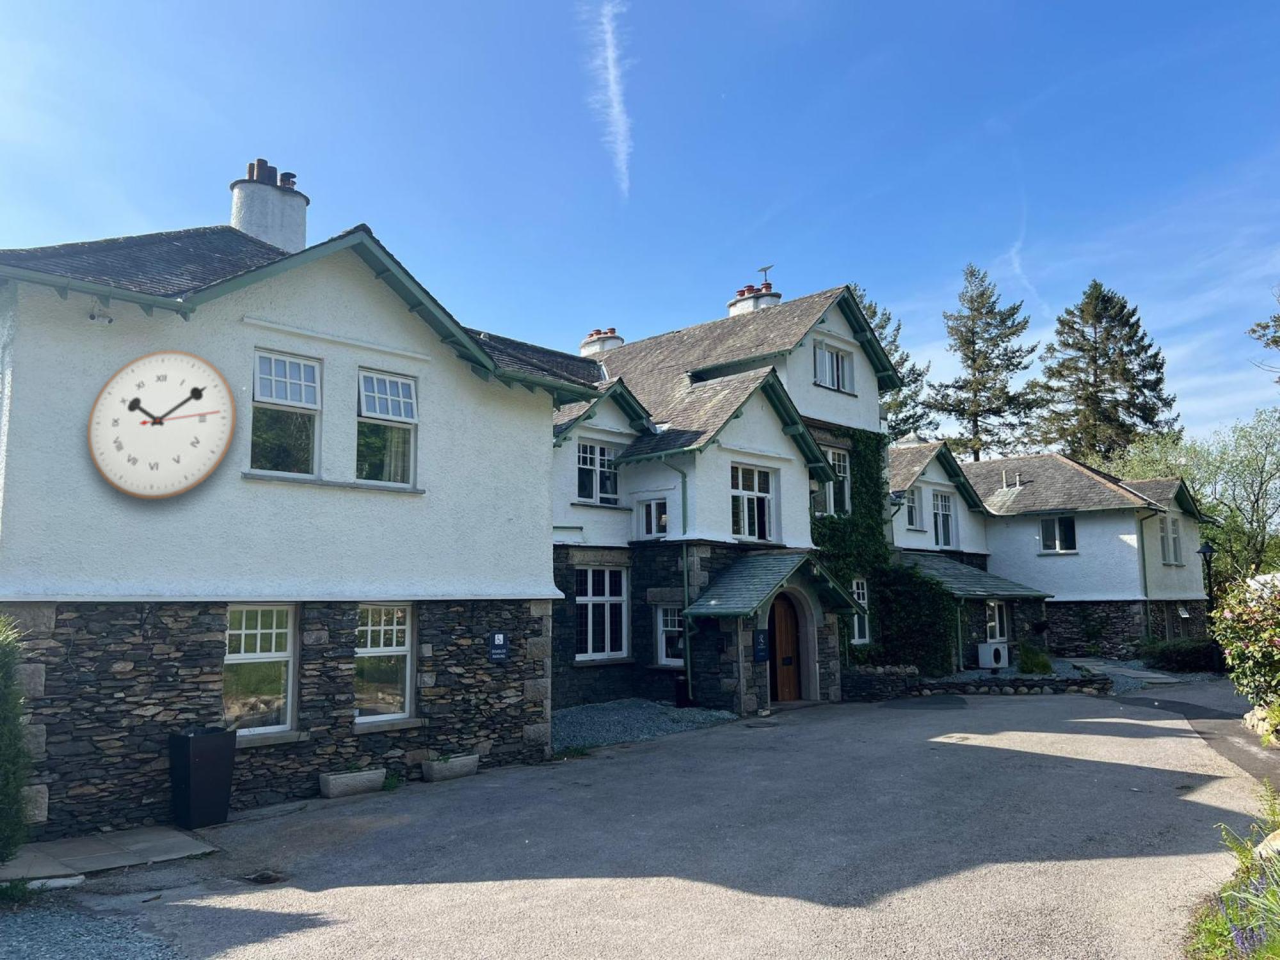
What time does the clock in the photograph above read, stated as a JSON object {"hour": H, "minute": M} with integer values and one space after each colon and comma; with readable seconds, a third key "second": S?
{"hour": 10, "minute": 9, "second": 14}
